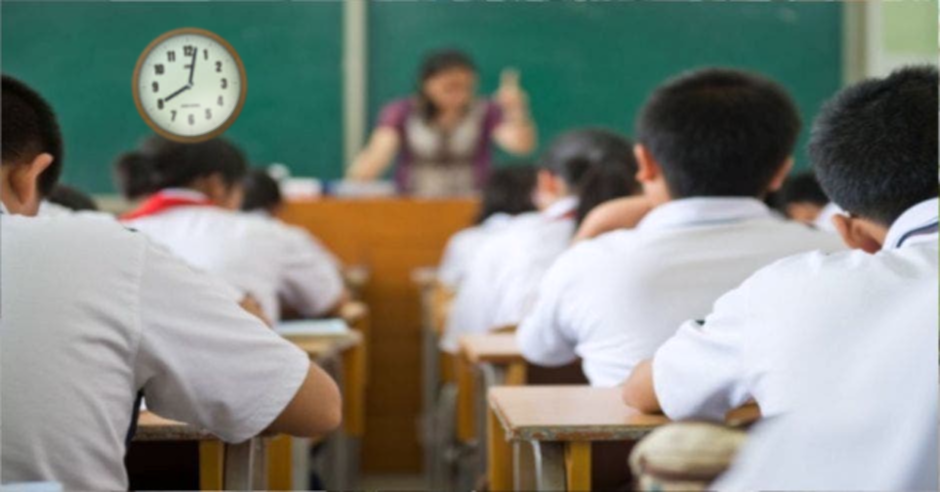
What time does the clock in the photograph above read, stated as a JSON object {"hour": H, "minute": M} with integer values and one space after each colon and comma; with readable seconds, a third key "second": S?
{"hour": 8, "minute": 2}
